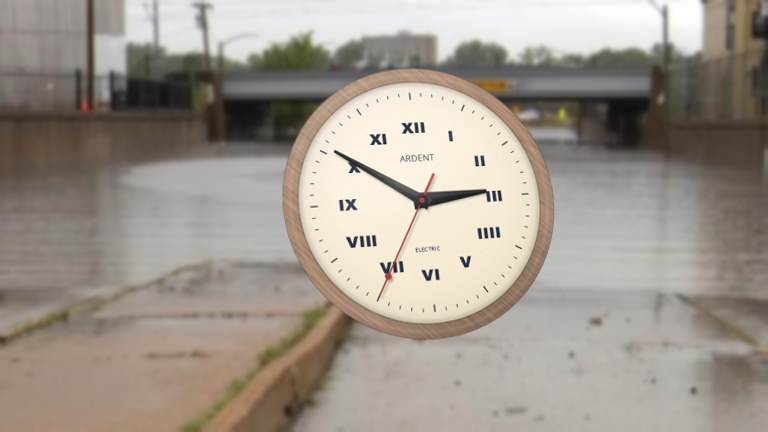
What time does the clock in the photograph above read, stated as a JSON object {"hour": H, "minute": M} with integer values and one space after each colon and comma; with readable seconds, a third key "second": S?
{"hour": 2, "minute": 50, "second": 35}
